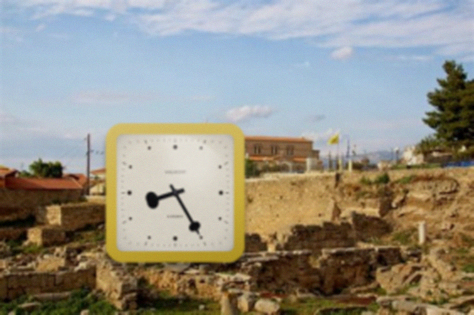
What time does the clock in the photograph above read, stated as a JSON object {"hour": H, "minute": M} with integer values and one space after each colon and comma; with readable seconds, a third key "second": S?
{"hour": 8, "minute": 25}
